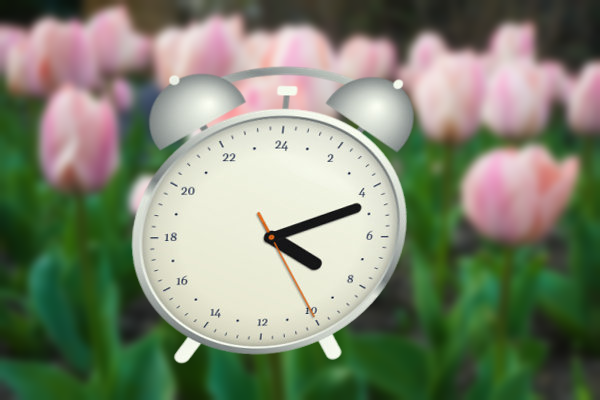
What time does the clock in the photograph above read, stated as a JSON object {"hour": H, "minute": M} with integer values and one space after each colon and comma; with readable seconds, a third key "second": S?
{"hour": 8, "minute": 11, "second": 25}
